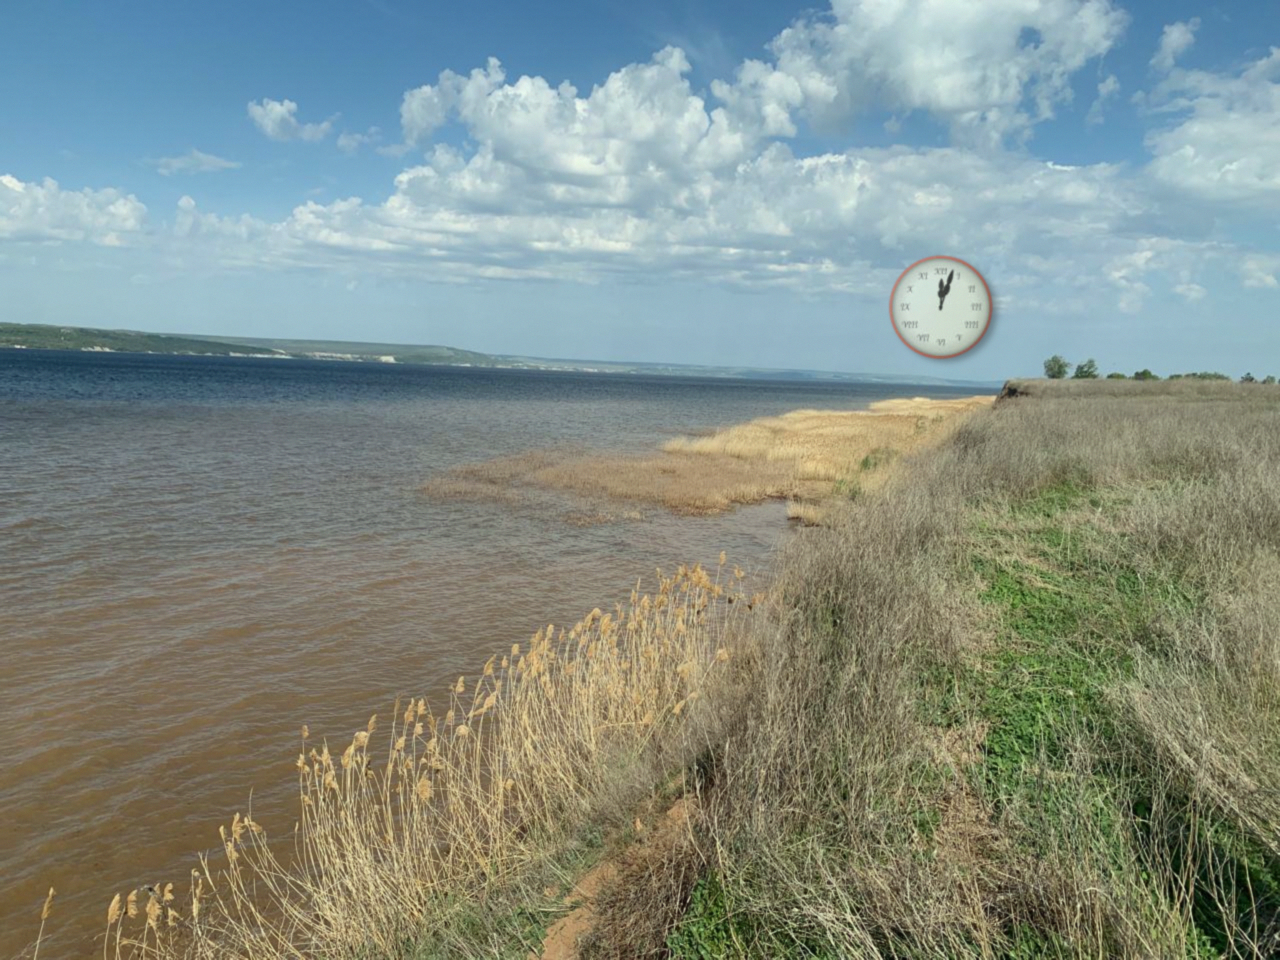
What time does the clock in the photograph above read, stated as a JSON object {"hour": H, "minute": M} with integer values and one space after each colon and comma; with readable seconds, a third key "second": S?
{"hour": 12, "minute": 3}
